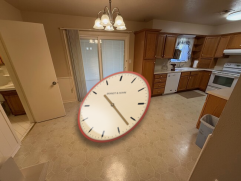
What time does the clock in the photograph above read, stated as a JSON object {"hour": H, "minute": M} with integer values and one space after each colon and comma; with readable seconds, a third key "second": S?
{"hour": 10, "minute": 22}
